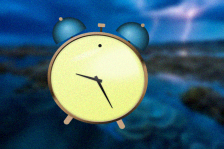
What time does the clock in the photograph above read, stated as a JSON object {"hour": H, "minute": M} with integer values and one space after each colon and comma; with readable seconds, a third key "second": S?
{"hour": 9, "minute": 25}
